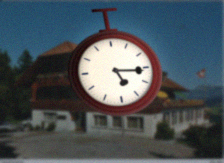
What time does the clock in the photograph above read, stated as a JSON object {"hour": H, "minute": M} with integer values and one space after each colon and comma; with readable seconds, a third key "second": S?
{"hour": 5, "minute": 16}
